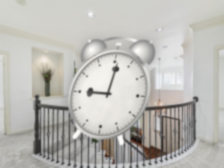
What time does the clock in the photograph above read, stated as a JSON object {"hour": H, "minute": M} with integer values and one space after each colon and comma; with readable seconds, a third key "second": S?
{"hour": 9, "minute": 1}
